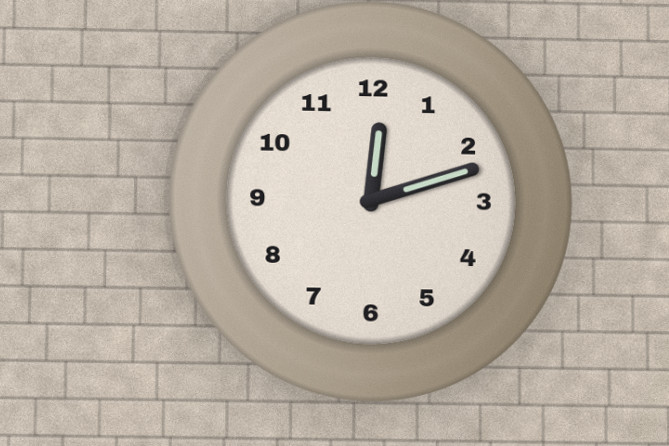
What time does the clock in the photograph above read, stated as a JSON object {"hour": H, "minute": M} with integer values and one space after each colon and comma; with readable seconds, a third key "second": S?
{"hour": 12, "minute": 12}
